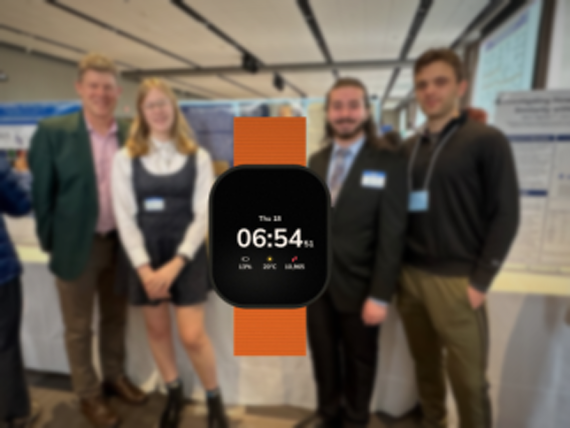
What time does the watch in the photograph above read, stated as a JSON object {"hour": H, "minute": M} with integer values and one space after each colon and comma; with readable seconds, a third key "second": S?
{"hour": 6, "minute": 54}
